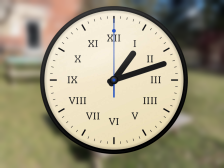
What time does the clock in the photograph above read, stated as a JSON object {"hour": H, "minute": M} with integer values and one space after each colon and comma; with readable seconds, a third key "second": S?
{"hour": 1, "minute": 12, "second": 0}
